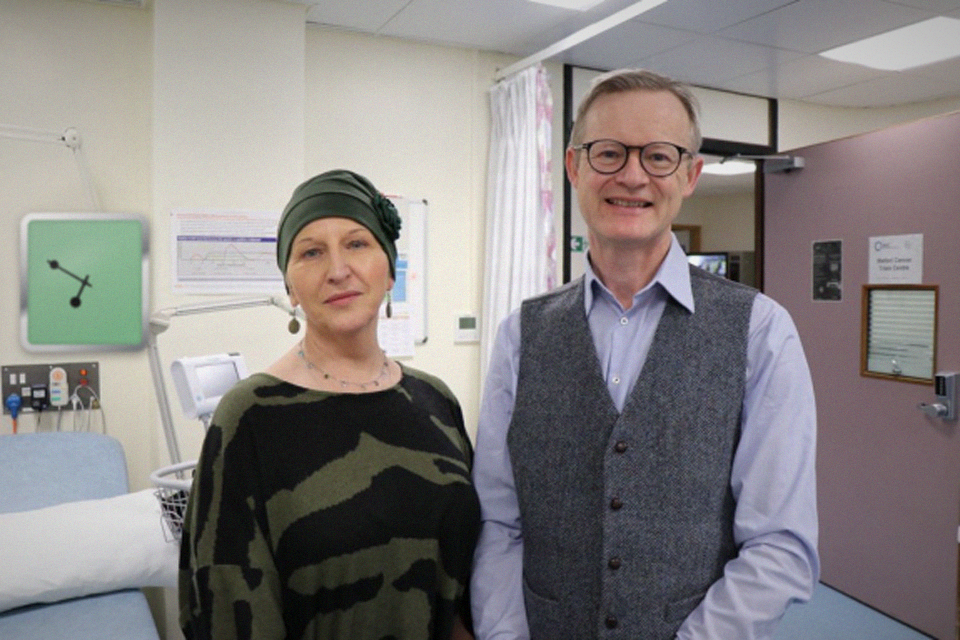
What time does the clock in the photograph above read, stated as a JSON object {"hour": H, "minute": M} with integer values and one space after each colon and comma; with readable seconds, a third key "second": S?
{"hour": 6, "minute": 50}
